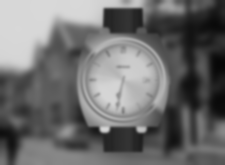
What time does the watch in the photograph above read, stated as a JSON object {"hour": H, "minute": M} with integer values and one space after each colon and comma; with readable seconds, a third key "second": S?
{"hour": 6, "minute": 32}
